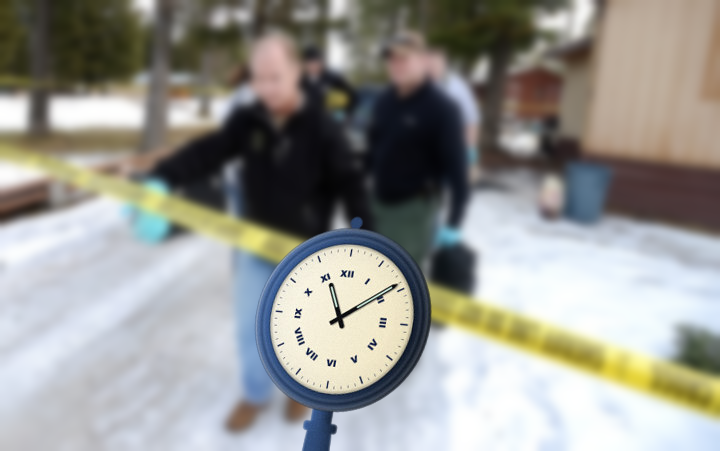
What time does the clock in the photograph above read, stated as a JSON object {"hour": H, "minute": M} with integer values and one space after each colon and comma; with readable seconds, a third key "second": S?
{"hour": 11, "minute": 9}
